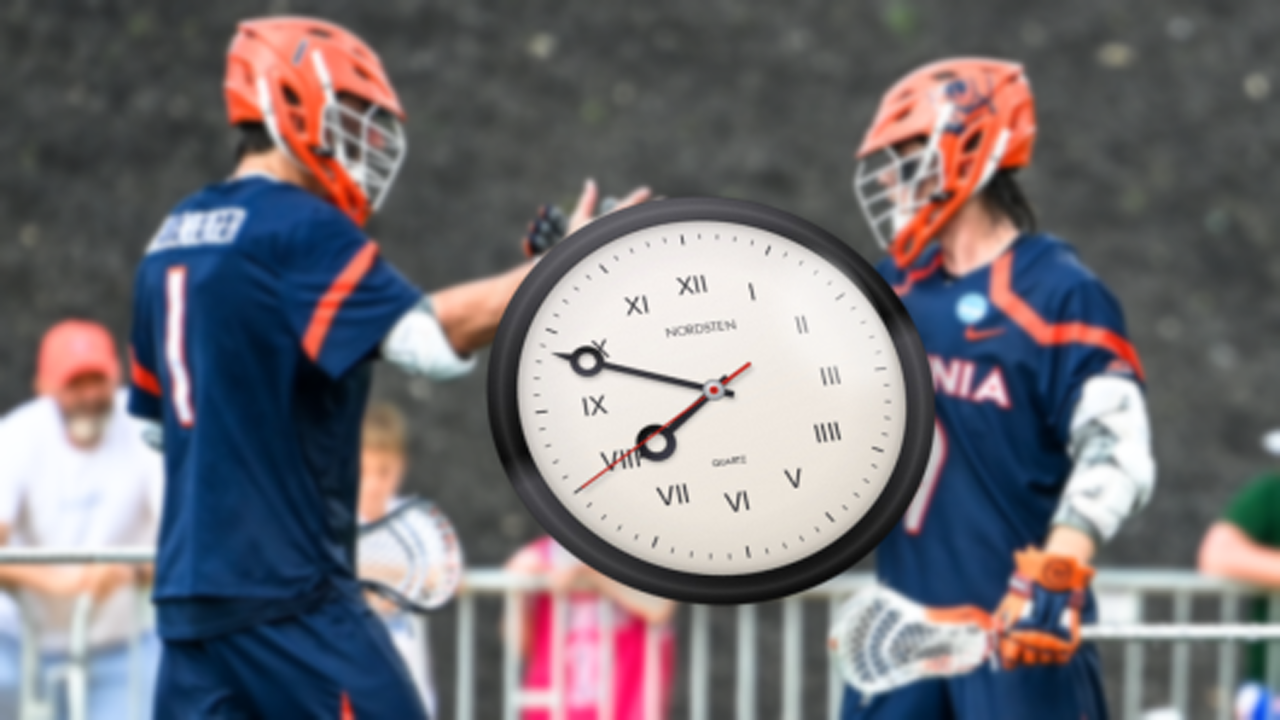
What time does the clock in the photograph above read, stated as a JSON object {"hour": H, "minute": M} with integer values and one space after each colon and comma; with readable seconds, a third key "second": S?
{"hour": 7, "minute": 48, "second": 40}
